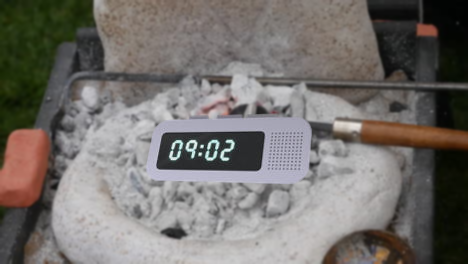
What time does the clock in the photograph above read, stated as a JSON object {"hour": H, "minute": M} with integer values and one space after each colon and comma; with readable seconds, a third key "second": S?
{"hour": 9, "minute": 2}
